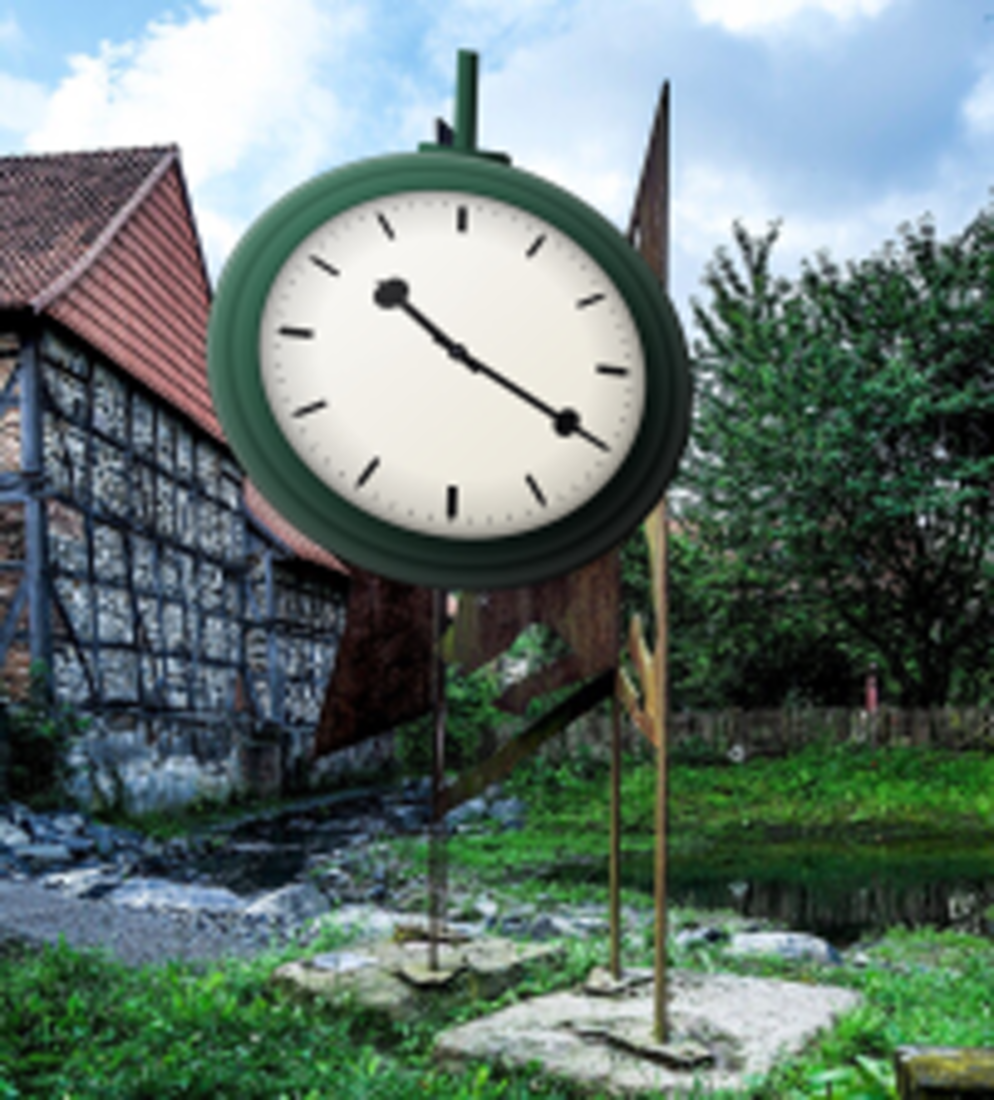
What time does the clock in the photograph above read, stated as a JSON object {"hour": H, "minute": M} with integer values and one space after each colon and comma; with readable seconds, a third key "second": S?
{"hour": 10, "minute": 20}
